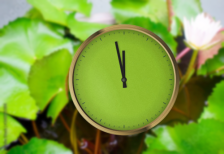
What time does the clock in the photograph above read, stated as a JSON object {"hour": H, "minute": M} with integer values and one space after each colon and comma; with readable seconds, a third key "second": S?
{"hour": 11, "minute": 58}
